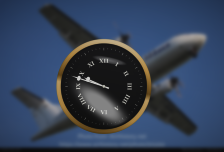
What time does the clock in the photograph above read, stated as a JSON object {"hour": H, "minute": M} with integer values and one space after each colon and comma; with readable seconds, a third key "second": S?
{"hour": 9, "minute": 48}
